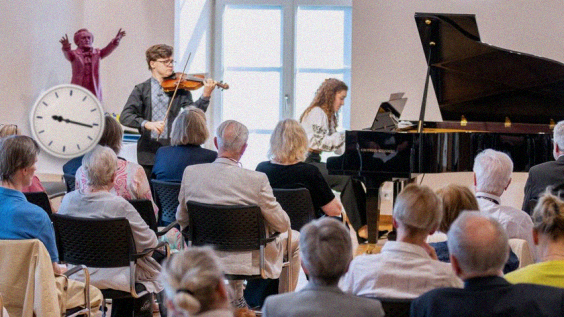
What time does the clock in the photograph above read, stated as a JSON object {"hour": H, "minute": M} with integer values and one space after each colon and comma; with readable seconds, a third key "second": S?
{"hour": 9, "minute": 16}
